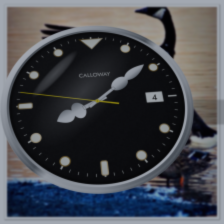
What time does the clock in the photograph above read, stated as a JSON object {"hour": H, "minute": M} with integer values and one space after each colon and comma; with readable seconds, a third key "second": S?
{"hour": 8, "minute": 8, "second": 47}
